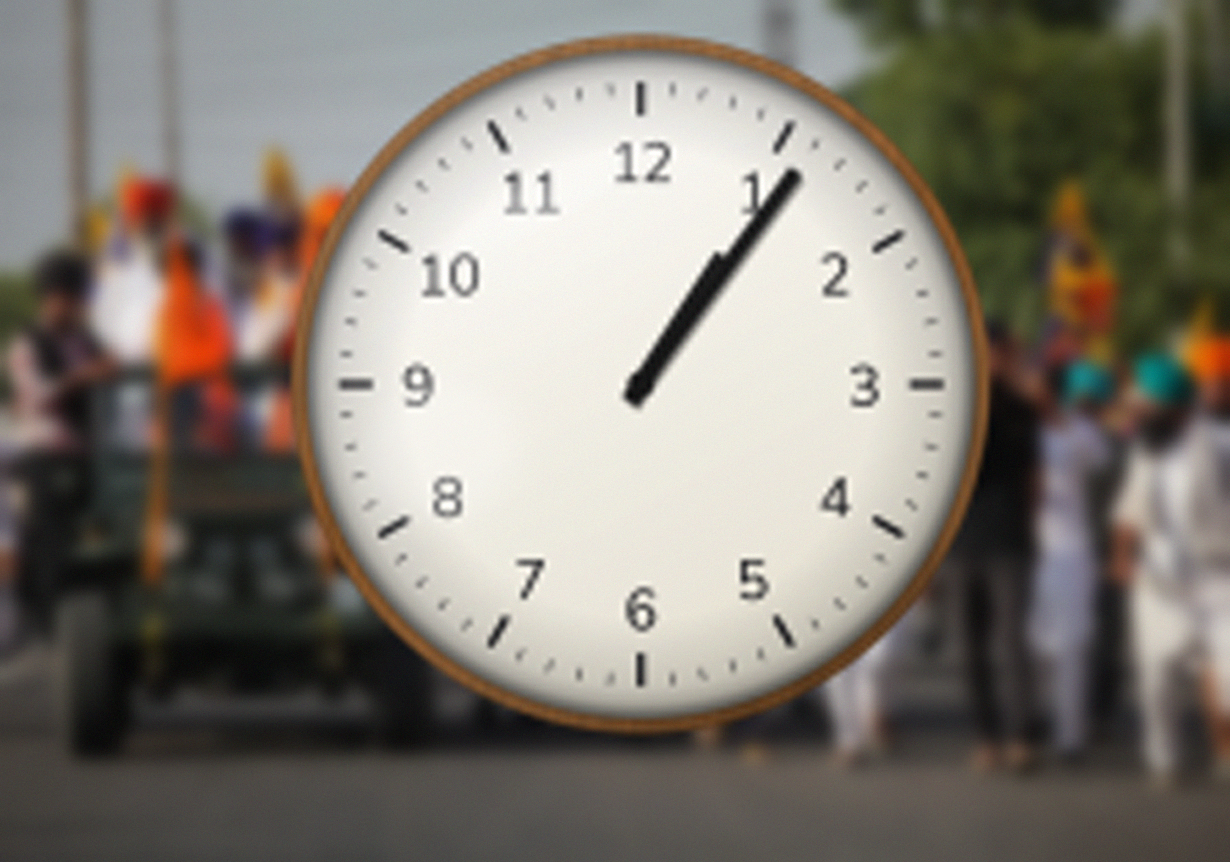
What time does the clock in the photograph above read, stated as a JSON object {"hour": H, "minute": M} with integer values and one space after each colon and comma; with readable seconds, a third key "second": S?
{"hour": 1, "minute": 6}
